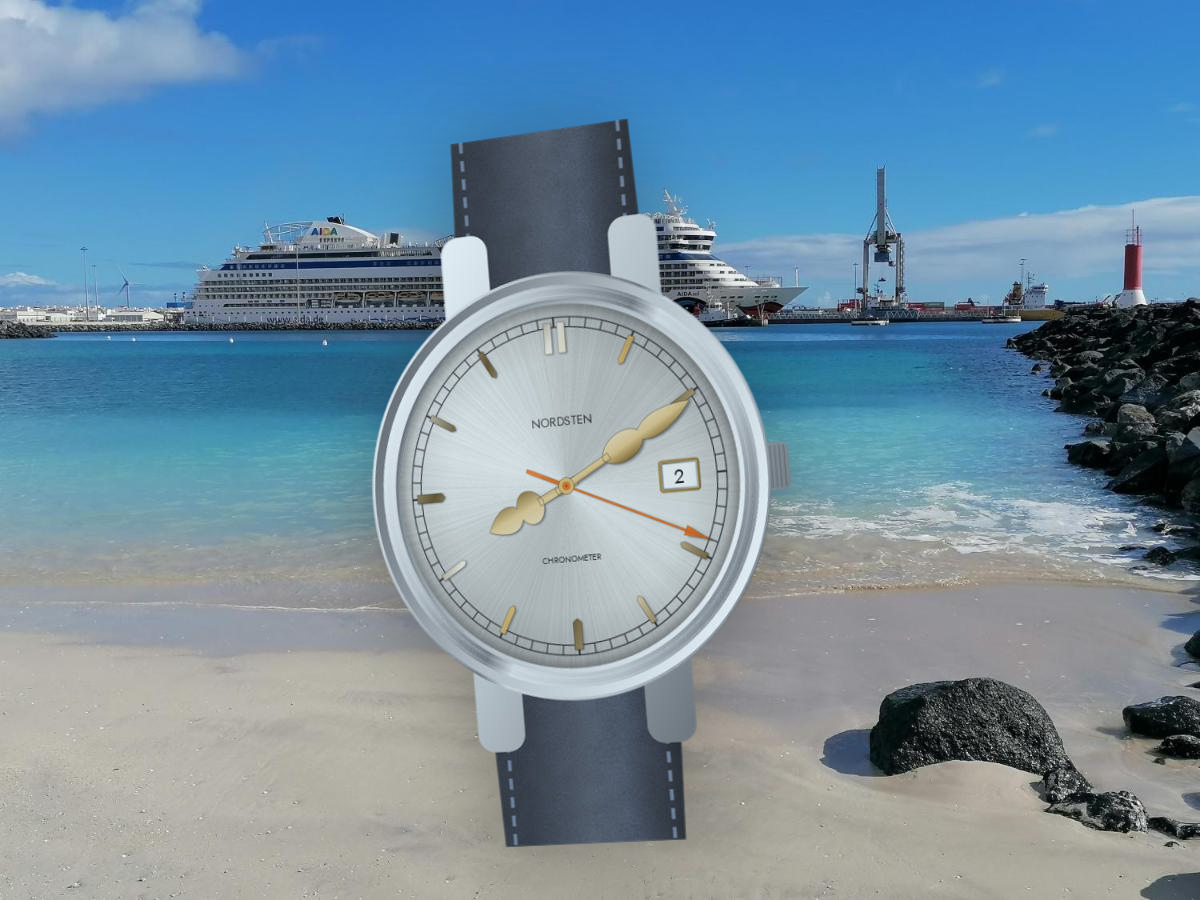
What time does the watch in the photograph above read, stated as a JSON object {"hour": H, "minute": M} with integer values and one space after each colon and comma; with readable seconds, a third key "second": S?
{"hour": 8, "minute": 10, "second": 19}
